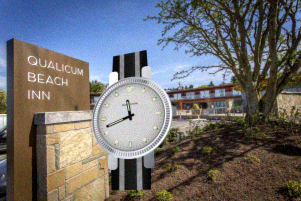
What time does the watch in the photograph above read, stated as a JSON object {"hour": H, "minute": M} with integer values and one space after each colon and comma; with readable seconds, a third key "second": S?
{"hour": 11, "minute": 42}
